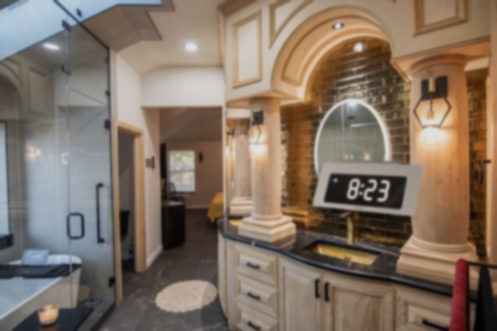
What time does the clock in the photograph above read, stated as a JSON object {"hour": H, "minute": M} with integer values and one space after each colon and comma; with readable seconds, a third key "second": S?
{"hour": 8, "minute": 23}
